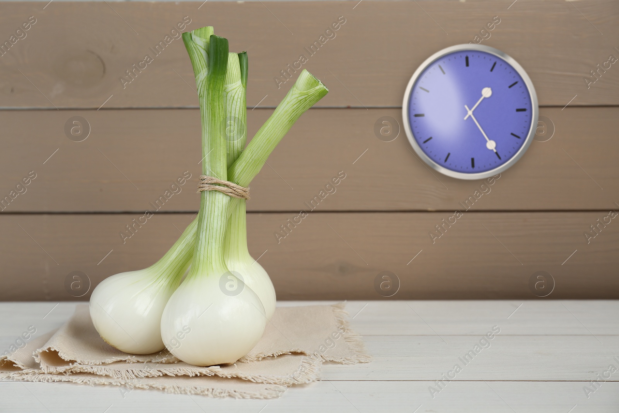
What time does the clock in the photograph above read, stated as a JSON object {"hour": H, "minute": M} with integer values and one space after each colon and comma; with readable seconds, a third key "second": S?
{"hour": 1, "minute": 25}
